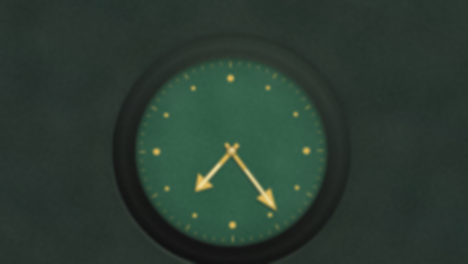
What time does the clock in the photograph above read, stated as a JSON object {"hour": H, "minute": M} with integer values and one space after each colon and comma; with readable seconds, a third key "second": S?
{"hour": 7, "minute": 24}
